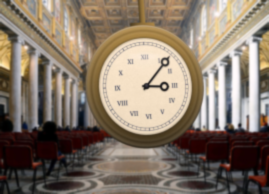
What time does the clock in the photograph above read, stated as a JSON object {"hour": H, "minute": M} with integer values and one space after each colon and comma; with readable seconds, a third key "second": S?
{"hour": 3, "minute": 7}
